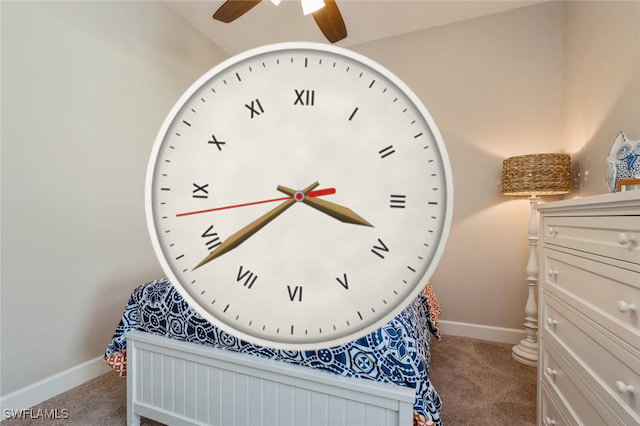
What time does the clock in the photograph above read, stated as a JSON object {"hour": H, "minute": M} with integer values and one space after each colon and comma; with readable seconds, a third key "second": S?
{"hour": 3, "minute": 38, "second": 43}
